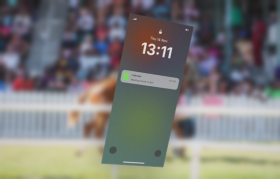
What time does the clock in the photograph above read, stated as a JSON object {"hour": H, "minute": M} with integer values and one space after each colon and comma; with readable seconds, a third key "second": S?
{"hour": 13, "minute": 11}
